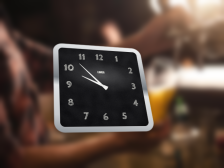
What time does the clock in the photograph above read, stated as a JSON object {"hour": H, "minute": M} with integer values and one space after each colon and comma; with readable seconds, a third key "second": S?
{"hour": 9, "minute": 53}
